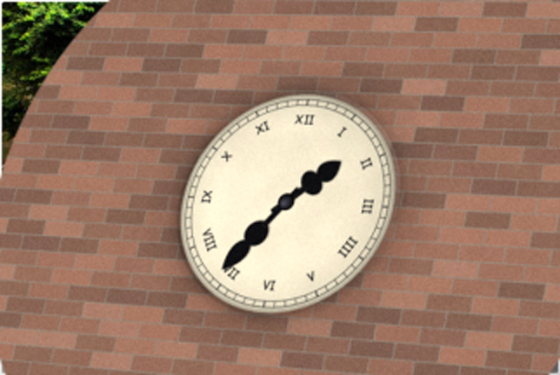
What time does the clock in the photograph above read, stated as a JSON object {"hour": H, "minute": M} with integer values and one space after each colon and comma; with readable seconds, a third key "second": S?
{"hour": 1, "minute": 36}
